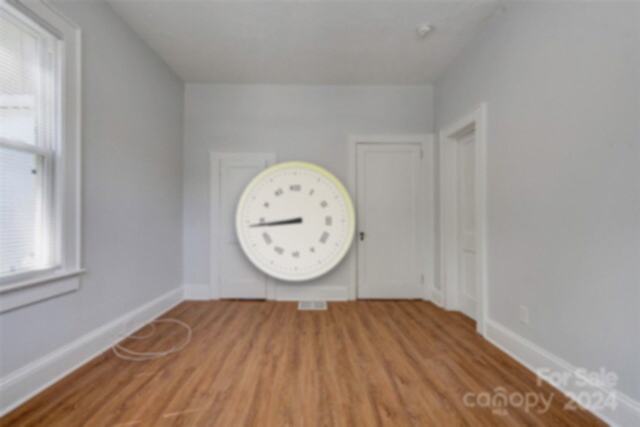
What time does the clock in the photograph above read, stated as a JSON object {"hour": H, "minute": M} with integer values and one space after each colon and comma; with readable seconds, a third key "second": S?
{"hour": 8, "minute": 44}
